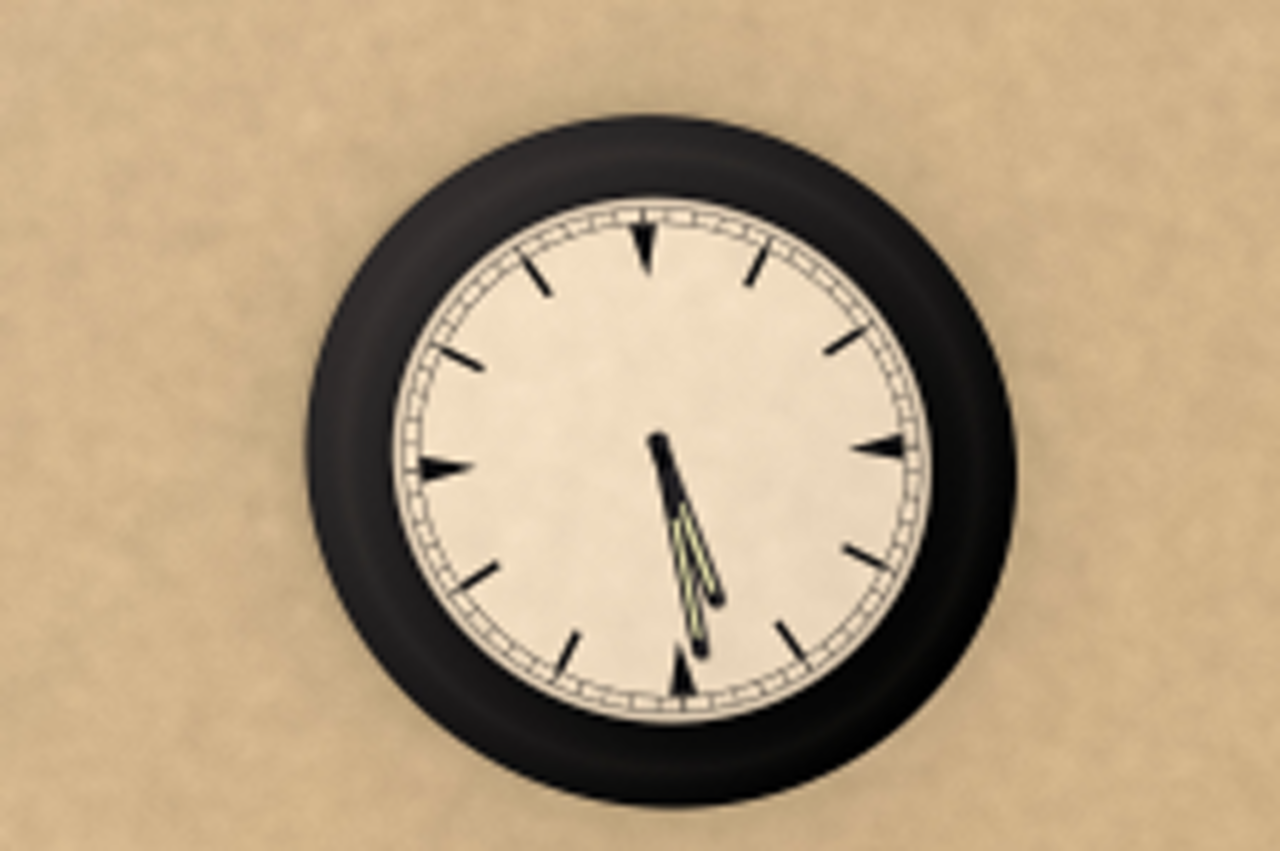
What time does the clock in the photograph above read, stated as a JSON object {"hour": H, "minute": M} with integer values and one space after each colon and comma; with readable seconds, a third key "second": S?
{"hour": 5, "minute": 29}
